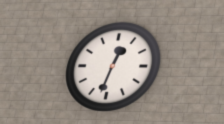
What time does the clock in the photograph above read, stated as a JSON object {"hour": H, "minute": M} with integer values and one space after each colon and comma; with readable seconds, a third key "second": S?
{"hour": 12, "minute": 32}
